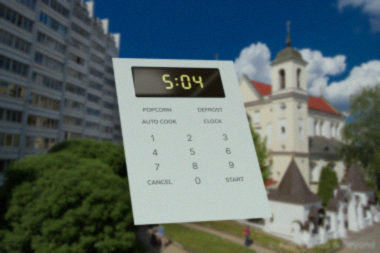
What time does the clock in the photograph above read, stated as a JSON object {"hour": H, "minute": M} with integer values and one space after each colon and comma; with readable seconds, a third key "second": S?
{"hour": 5, "minute": 4}
